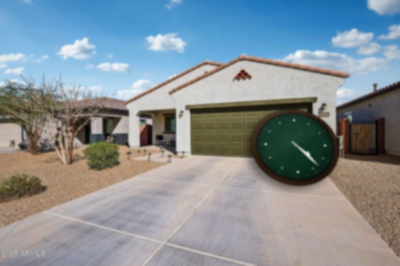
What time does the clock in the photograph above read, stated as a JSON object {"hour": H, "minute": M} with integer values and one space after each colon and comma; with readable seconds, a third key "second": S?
{"hour": 4, "minute": 23}
